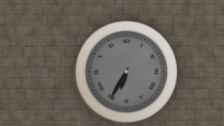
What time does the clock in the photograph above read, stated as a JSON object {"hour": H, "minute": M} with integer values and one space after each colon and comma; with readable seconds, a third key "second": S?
{"hour": 6, "minute": 35}
